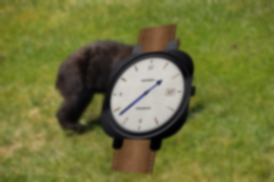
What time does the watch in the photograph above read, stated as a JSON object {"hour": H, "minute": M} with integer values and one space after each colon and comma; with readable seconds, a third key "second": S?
{"hour": 1, "minute": 38}
